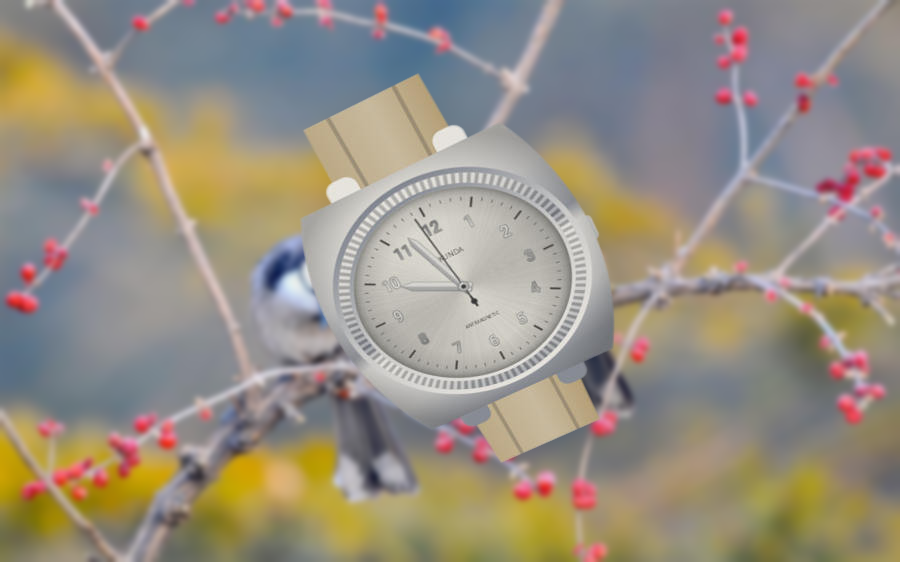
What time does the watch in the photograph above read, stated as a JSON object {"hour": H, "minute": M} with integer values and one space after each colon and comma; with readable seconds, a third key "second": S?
{"hour": 9, "minute": 56, "second": 59}
